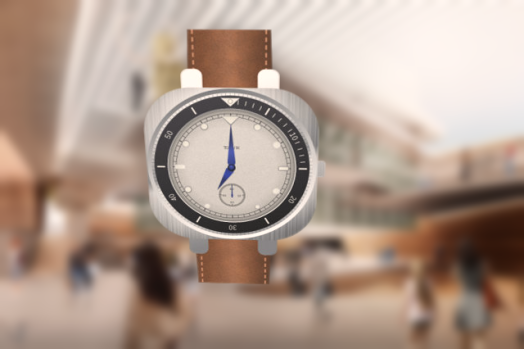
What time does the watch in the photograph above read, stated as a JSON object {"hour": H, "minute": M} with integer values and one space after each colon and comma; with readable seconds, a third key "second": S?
{"hour": 7, "minute": 0}
